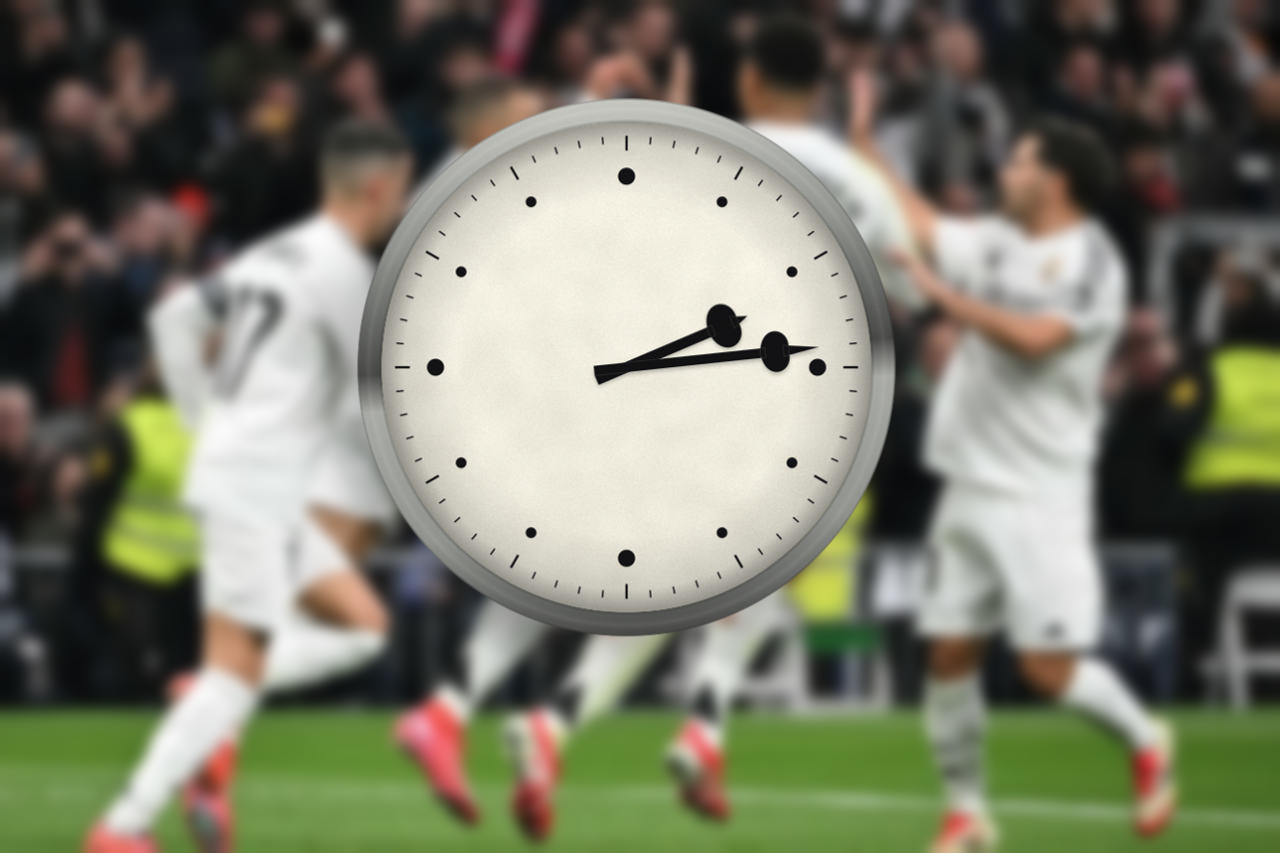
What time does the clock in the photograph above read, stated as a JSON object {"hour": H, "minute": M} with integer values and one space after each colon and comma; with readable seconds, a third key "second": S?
{"hour": 2, "minute": 14}
